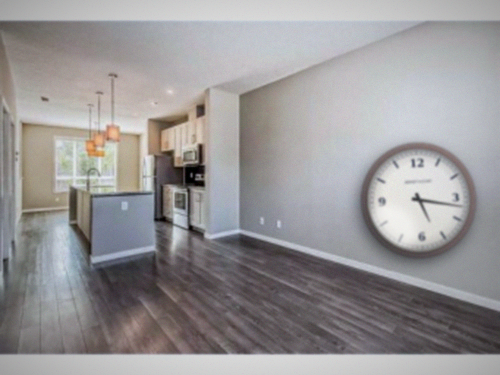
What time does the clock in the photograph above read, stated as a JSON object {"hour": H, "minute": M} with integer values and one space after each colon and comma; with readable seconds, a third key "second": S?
{"hour": 5, "minute": 17}
